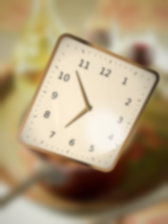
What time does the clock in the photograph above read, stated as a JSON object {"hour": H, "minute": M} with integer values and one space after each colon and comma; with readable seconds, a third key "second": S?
{"hour": 6, "minute": 53}
